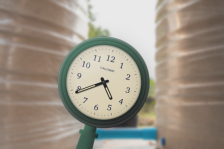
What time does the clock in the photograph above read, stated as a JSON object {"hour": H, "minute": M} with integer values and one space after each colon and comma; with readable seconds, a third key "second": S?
{"hour": 4, "minute": 39}
